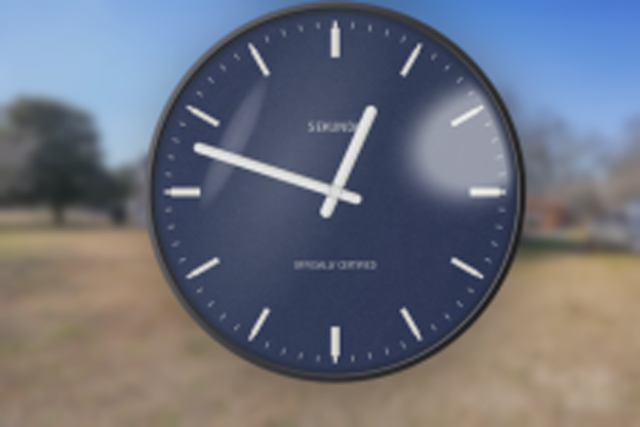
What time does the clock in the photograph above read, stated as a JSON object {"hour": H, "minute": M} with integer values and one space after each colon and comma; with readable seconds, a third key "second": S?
{"hour": 12, "minute": 48}
